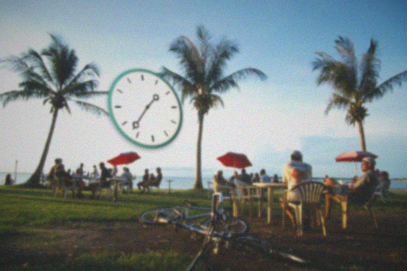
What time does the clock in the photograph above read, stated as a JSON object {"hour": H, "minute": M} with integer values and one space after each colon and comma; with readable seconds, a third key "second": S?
{"hour": 1, "minute": 37}
